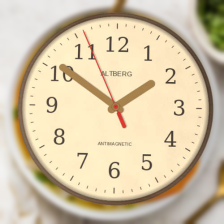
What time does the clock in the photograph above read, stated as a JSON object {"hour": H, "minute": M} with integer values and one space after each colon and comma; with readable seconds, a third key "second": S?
{"hour": 1, "minute": 50, "second": 56}
